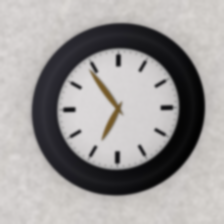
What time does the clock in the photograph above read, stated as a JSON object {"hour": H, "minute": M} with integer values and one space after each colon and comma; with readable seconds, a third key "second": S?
{"hour": 6, "minute": 54}
